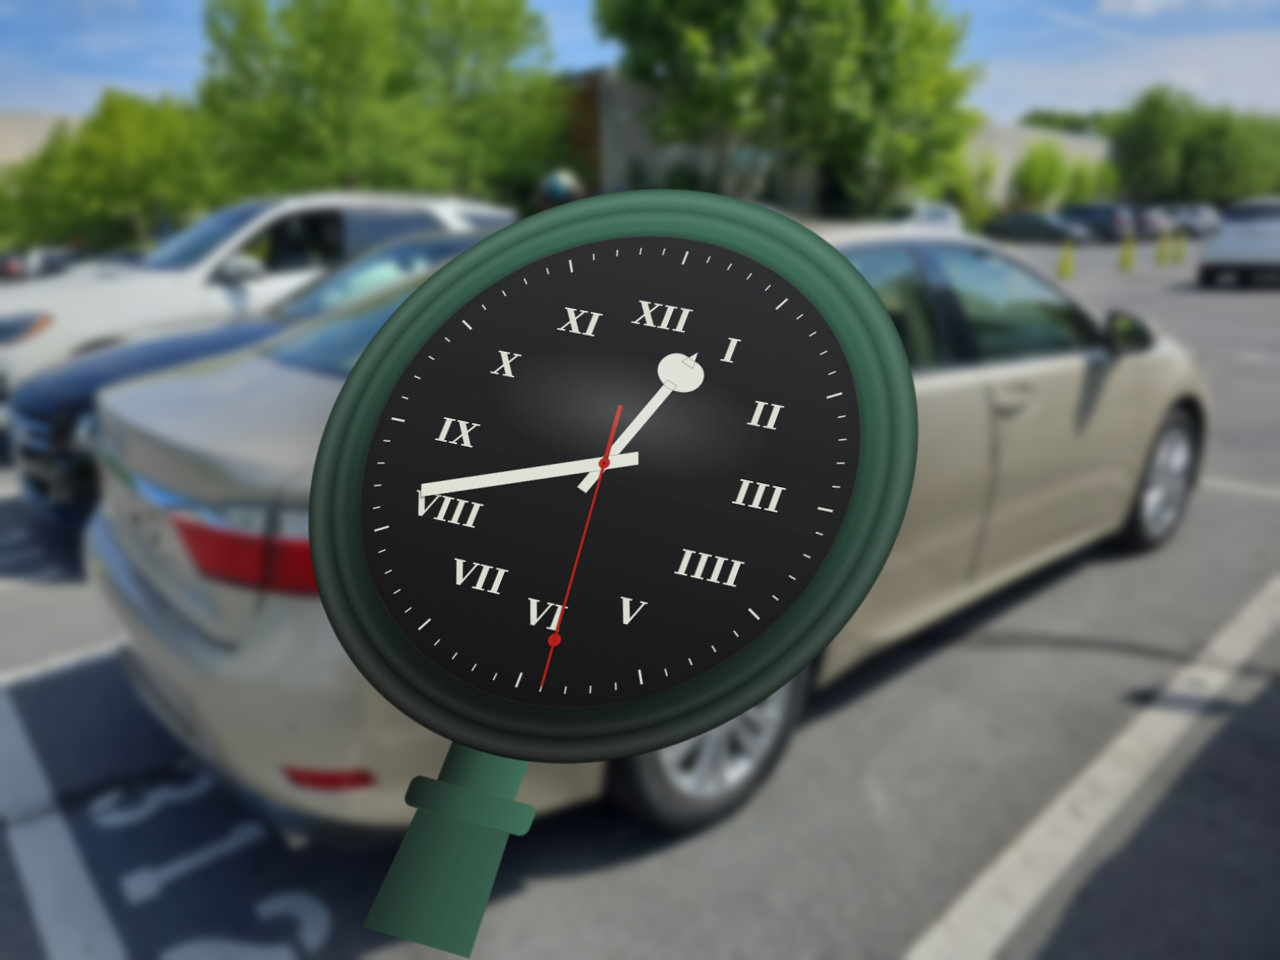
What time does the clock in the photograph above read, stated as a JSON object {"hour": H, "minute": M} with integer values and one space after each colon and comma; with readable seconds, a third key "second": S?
{"hour": 12, "minute": 41, "second": 29}
